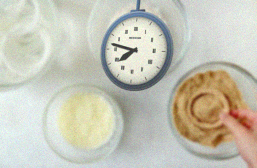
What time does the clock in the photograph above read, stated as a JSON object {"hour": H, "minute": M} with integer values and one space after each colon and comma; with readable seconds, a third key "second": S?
{"hour": 7, "minute": 47}
